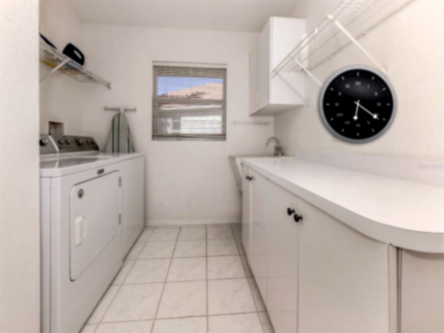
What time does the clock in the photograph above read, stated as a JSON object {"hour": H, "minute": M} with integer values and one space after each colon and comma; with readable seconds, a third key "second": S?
{"hour": 6, "minute": 21}
